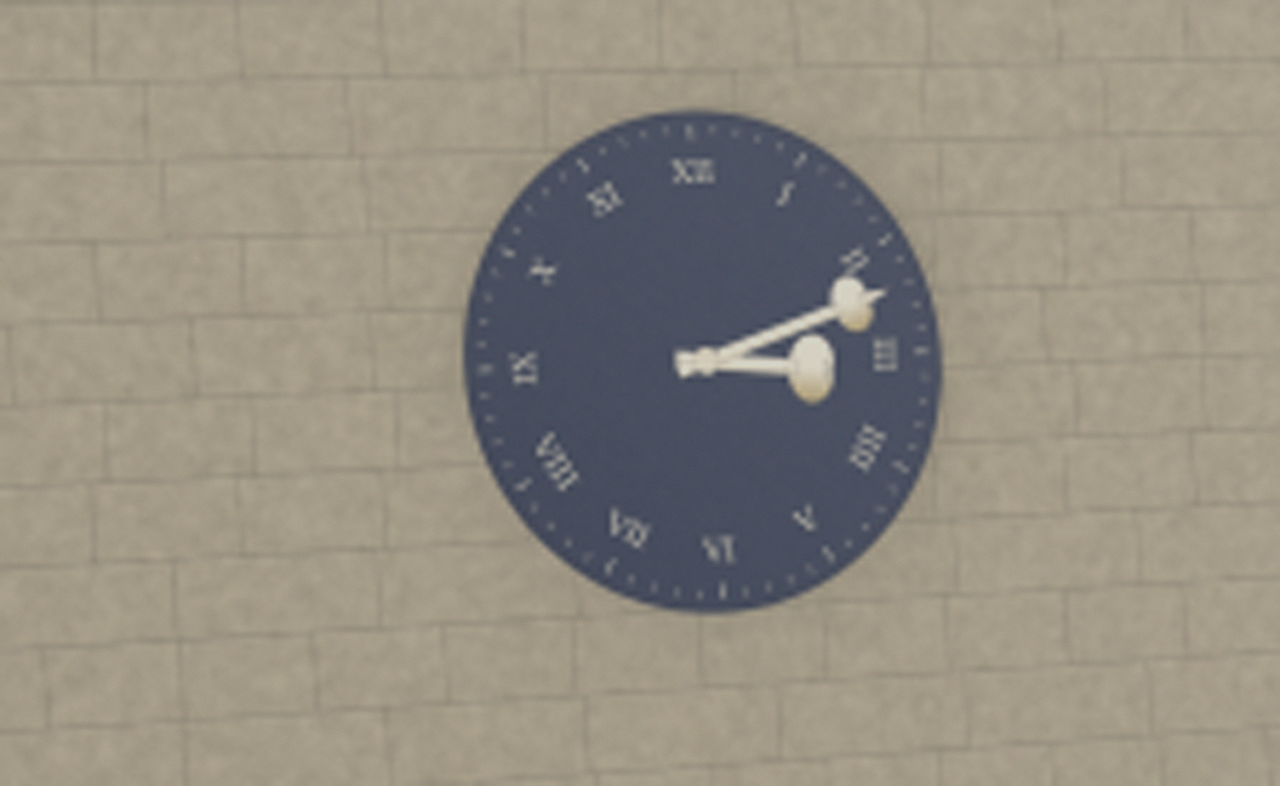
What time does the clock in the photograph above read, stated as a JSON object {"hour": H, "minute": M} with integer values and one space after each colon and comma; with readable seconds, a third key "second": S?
{"hour": 3, "minute": 12}
